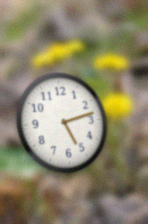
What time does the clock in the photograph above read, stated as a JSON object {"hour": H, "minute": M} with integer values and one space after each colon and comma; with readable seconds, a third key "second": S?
{"hour": 5, "minute": 13}
